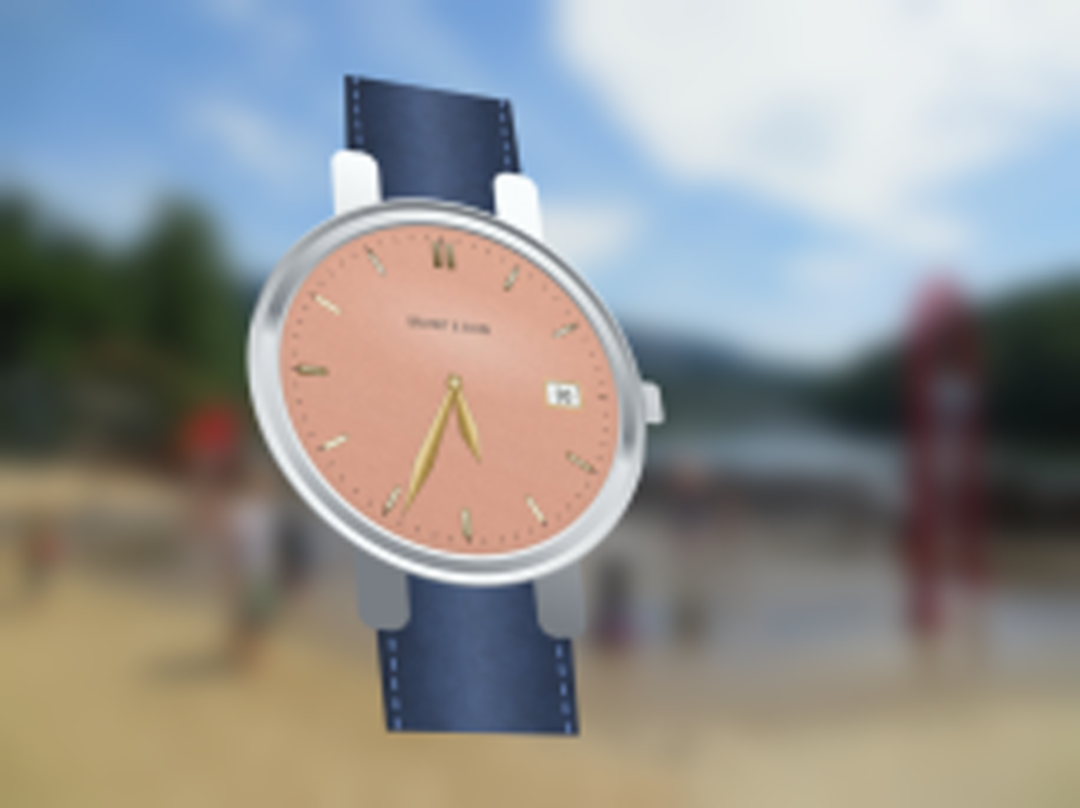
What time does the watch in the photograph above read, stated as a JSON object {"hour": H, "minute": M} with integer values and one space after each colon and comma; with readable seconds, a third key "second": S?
{"hour": 5, "minute": 34}
